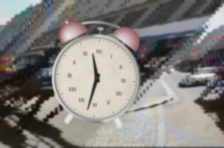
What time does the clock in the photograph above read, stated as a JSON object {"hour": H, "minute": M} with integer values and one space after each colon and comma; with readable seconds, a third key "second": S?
{"hour": 11, "minute": 32}
